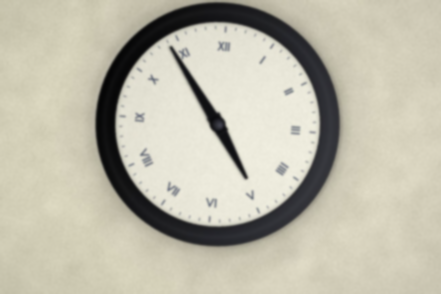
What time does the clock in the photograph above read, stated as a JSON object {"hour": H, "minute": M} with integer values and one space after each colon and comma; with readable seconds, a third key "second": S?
{"hour": 4, "minute": 54}
